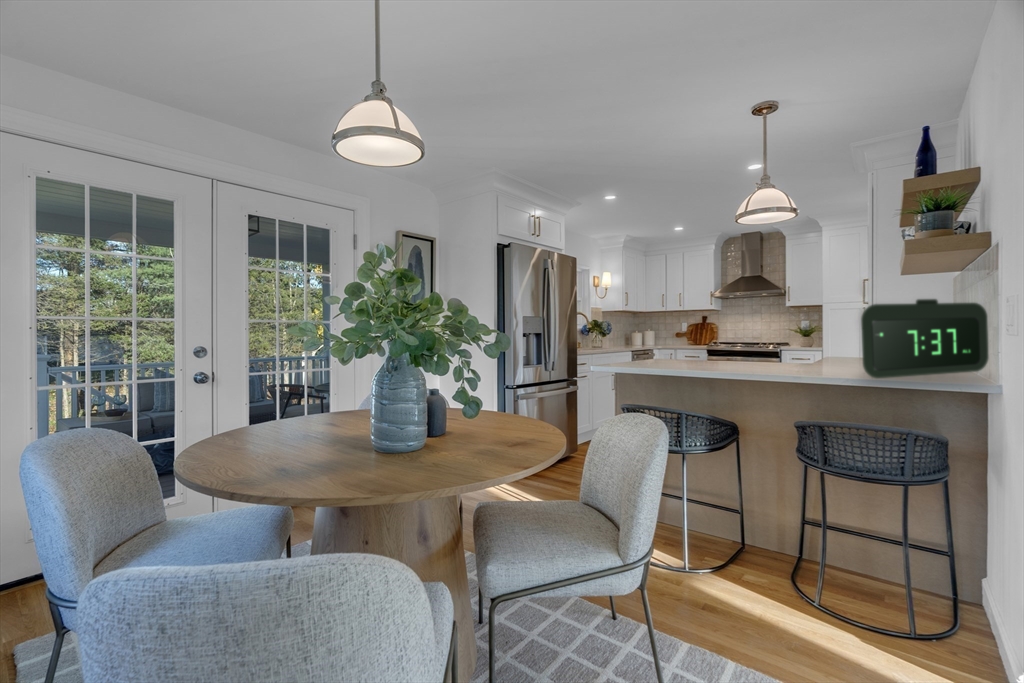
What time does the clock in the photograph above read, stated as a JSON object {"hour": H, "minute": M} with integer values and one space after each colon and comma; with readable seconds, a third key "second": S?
{"hour": 7, "minute": 37}
